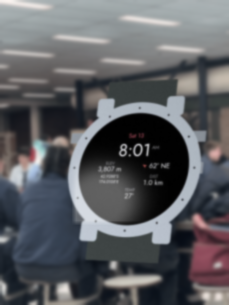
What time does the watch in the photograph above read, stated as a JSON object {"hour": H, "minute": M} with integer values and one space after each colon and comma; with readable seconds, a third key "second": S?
{"hour": 8, "minute": 1}
